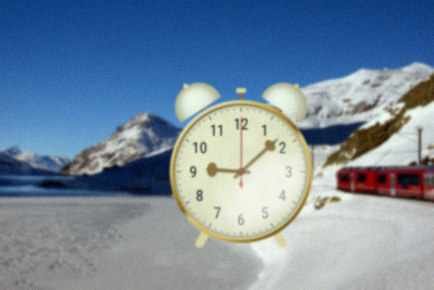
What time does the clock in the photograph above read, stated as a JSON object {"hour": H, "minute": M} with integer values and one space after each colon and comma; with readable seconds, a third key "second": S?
{"hour": 9, "minute": 8, "second": 0}
